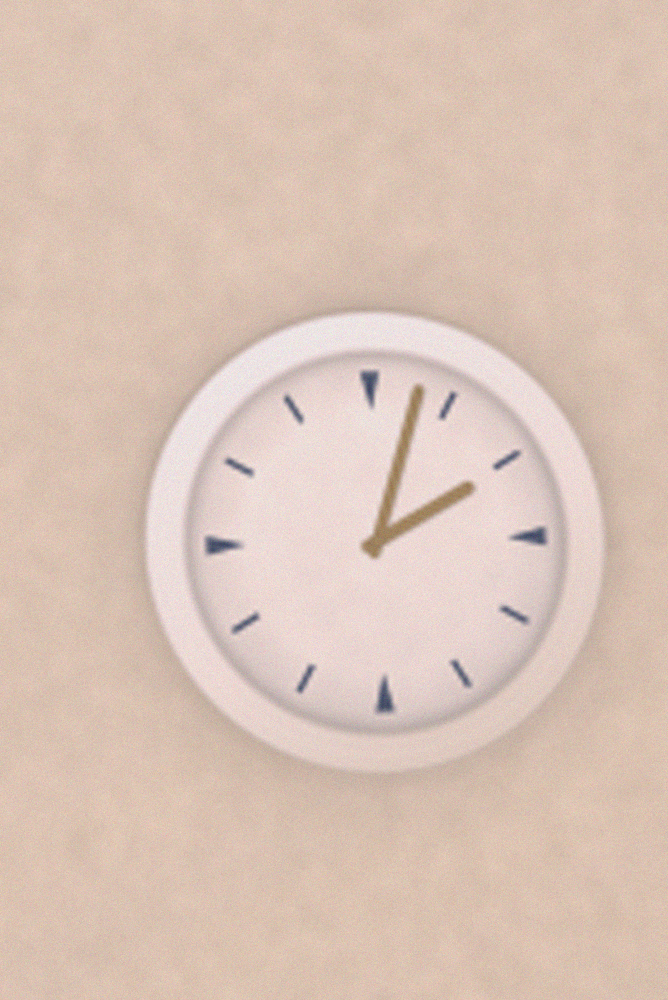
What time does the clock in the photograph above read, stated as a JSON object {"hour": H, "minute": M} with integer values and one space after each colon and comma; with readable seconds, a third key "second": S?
{"hour": 2, "minute": 3}
